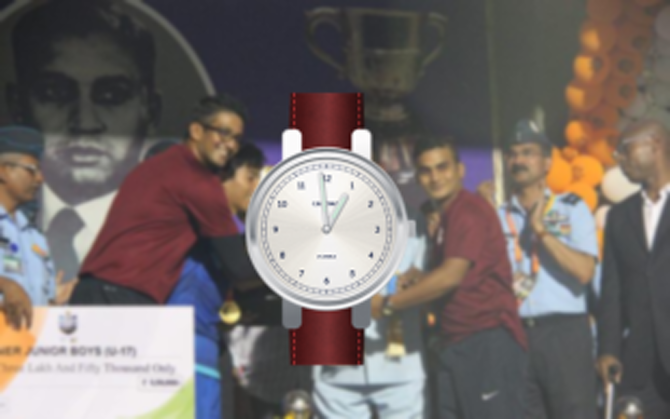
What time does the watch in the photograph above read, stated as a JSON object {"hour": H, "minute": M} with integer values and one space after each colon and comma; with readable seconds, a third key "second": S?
{"hour": 12, "minute": 59}
